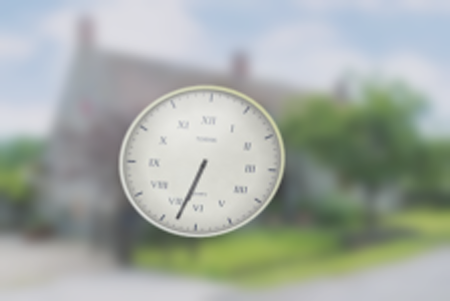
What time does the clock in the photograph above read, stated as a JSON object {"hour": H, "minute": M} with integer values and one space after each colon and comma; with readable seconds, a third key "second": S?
{"hour": 6, "minute": 33}
